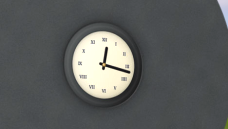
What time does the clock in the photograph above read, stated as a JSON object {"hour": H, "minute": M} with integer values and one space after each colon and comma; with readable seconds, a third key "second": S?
{"hour": 12, "minute": 17}
